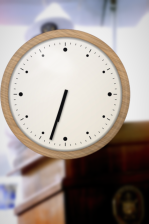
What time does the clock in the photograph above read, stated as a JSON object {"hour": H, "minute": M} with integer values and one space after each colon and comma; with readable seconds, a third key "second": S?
{"hour": 6, "minute": 33}
